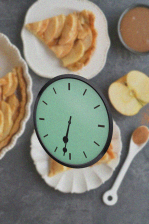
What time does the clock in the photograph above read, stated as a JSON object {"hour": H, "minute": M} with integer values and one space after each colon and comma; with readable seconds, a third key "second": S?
{"hour": 6, "minute": 32}
